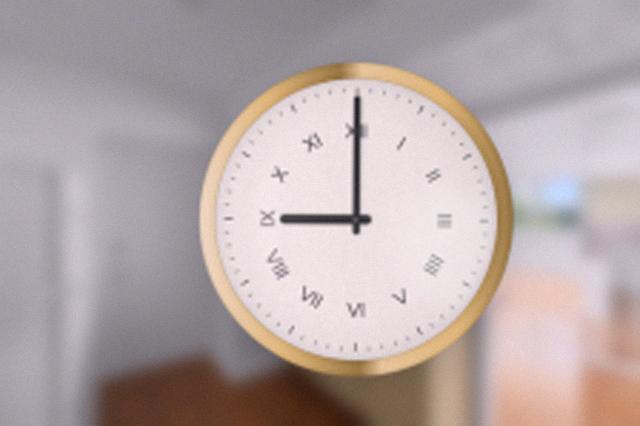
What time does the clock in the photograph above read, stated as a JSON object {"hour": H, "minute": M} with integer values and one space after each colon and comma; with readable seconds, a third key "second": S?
{"hour": 9, "minute": 0}
